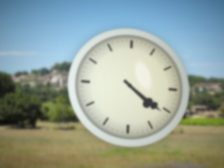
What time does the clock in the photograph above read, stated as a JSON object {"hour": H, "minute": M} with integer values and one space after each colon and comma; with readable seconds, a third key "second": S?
{"hour": 4, "minute": 21}
